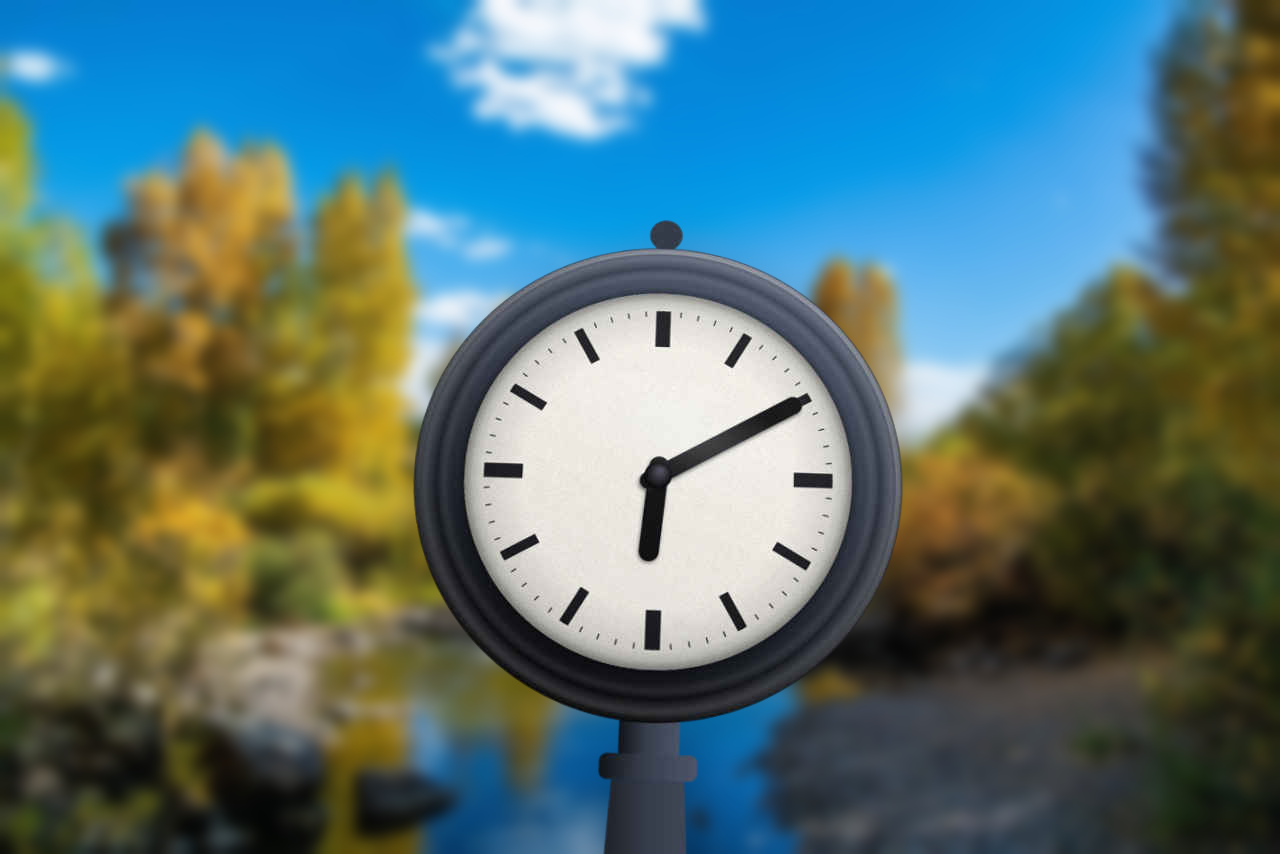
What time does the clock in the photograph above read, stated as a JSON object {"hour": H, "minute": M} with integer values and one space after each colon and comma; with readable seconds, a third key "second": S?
{"hour": 6, "minute": 10}
